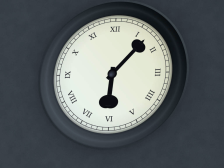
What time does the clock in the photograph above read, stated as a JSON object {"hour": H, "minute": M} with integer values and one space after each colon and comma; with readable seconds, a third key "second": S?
{"hour": 6, "minute": 7}
